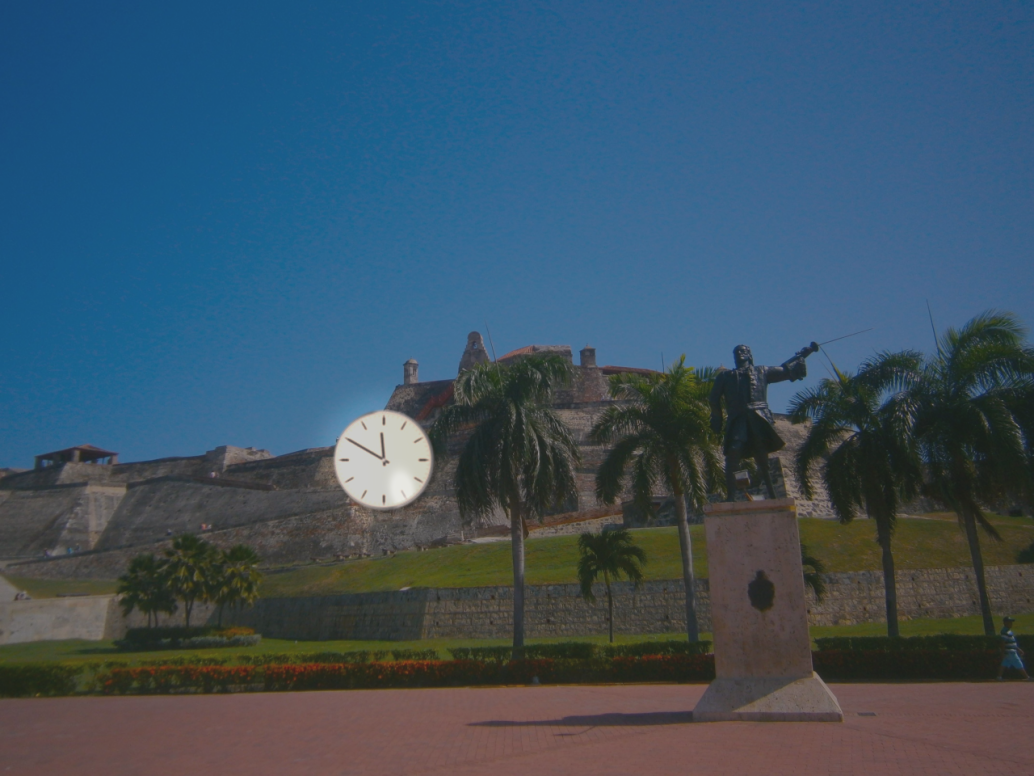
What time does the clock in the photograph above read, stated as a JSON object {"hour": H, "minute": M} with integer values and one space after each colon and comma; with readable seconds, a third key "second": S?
{"hour": 11, "minute": 50}
